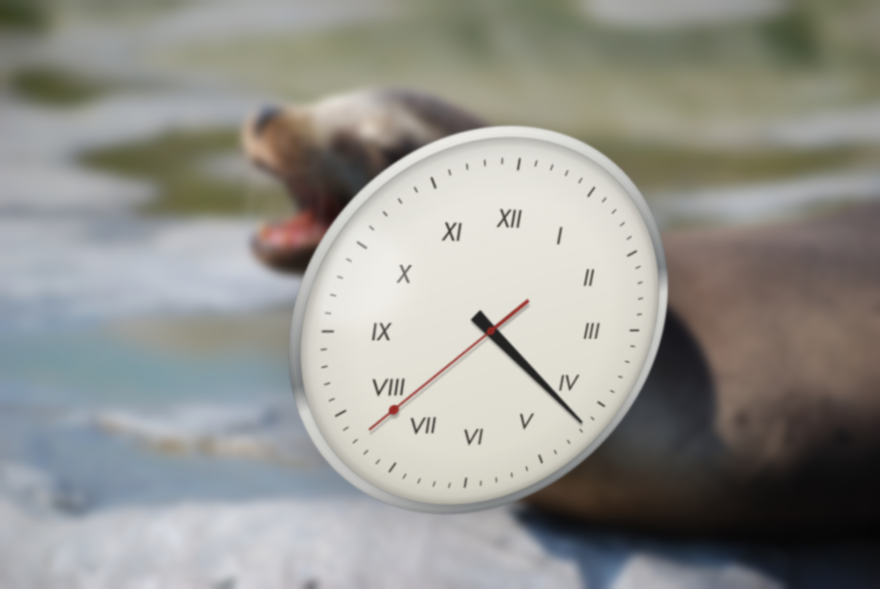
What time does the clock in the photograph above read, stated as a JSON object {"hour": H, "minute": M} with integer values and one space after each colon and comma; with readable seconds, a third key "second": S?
{"hour": 4, "minute": 21, "second": 38}
